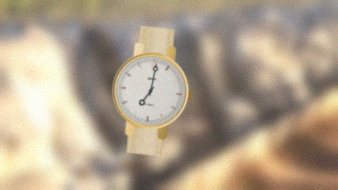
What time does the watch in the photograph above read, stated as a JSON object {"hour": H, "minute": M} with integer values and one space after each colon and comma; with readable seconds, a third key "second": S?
{"hour": 7, "minute": 1}
